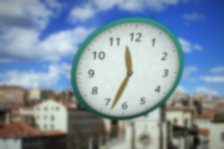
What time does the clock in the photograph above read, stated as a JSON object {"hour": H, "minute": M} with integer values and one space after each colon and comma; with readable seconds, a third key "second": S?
{"hour": 11, "minute": 33}
